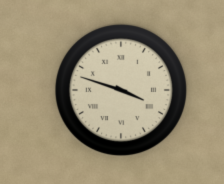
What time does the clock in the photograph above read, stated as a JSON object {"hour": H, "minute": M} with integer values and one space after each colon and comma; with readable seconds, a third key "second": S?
{"hour": 3, "minute": 48}
